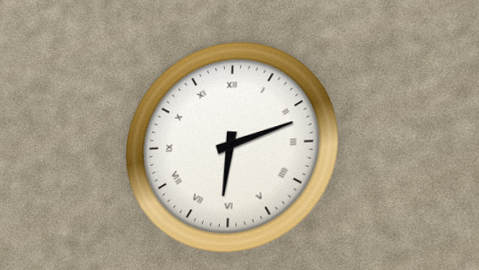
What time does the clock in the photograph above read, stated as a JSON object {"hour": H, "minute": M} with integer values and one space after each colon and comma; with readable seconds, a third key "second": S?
{"hour": 6, "minute": 12}
